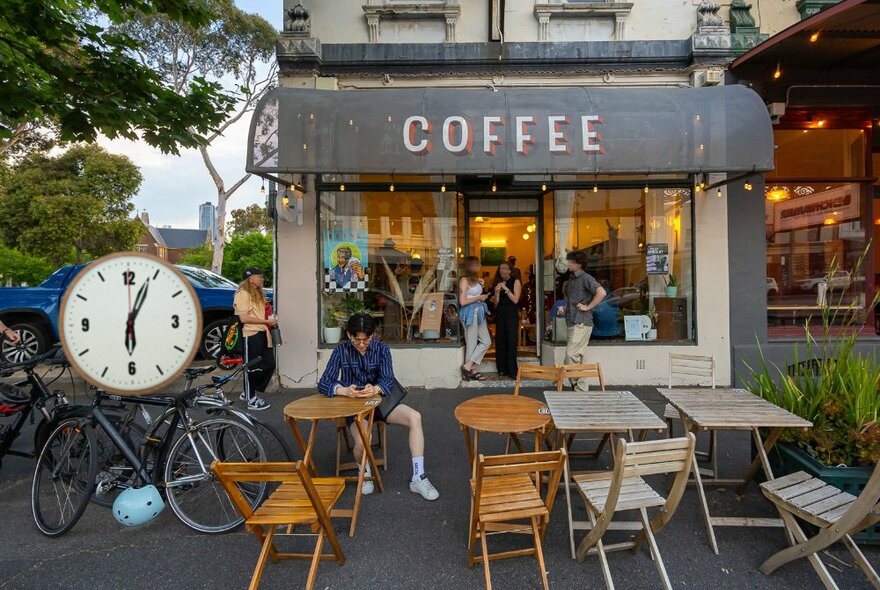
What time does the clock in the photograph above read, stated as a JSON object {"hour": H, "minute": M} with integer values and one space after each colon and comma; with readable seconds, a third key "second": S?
{"hour": 6, "minute": 4, "second": 0}
